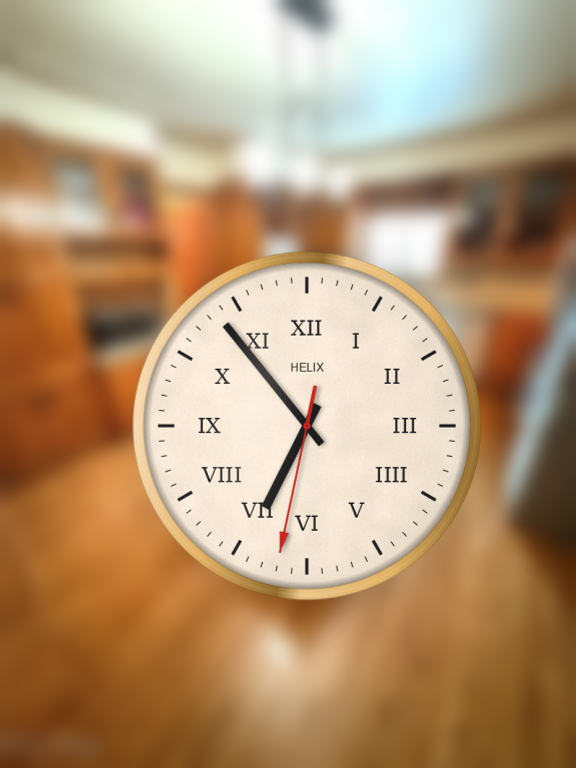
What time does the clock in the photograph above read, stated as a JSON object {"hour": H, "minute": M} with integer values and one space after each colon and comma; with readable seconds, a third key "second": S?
{"hour": 6, "minute": 53, "second": 32}
